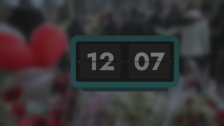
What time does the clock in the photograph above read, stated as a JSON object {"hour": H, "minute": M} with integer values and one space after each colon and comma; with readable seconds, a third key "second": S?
{"hour": 12, "minute": 7}
